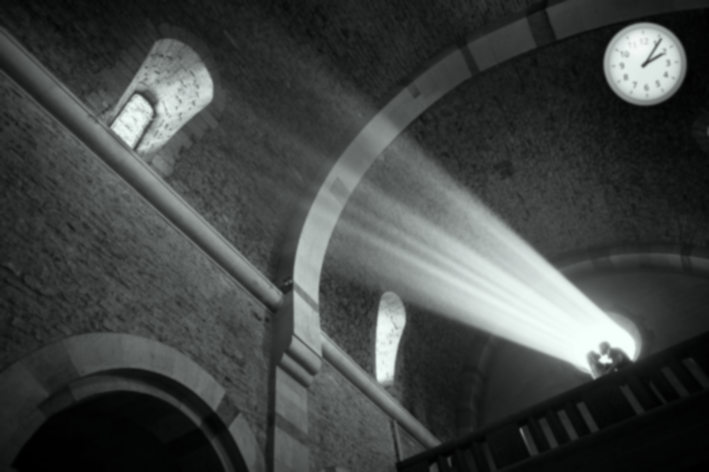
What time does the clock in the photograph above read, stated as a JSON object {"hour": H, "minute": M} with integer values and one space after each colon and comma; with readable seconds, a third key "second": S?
{"hour": 2, "minute": 6}
